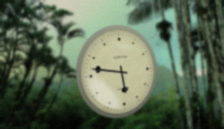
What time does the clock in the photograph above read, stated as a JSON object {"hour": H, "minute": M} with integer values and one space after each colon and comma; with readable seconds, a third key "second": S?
{"hour": 5, "minute": 47}
